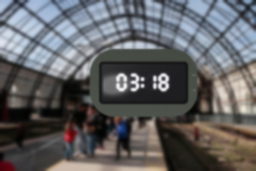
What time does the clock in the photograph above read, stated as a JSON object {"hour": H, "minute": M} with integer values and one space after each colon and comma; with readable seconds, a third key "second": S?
{"hour": 3, "minute": 18}
